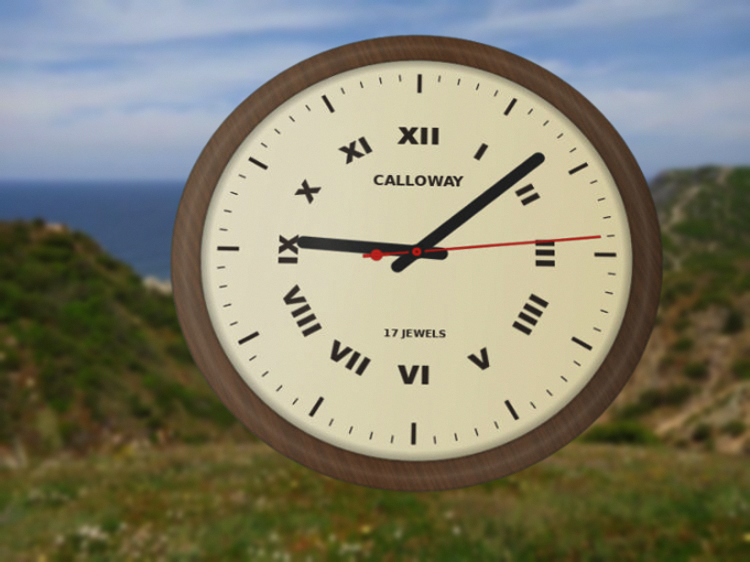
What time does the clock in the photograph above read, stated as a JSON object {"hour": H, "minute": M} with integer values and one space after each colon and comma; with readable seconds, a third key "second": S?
{"hour": 9, "minute": 8, "second": 14}
